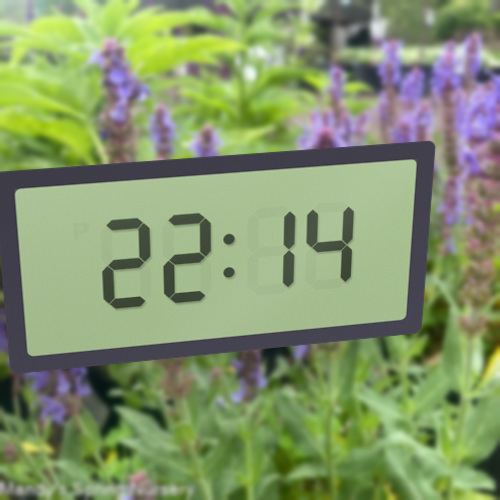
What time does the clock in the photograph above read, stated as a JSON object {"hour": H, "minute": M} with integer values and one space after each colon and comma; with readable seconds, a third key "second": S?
{"hour": 22, "minute": 14}
